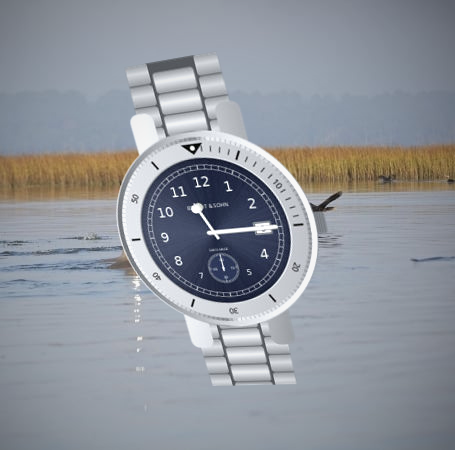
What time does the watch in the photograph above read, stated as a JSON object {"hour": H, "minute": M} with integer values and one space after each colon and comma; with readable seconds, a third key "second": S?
{"hour": 11, "minute": 15}
